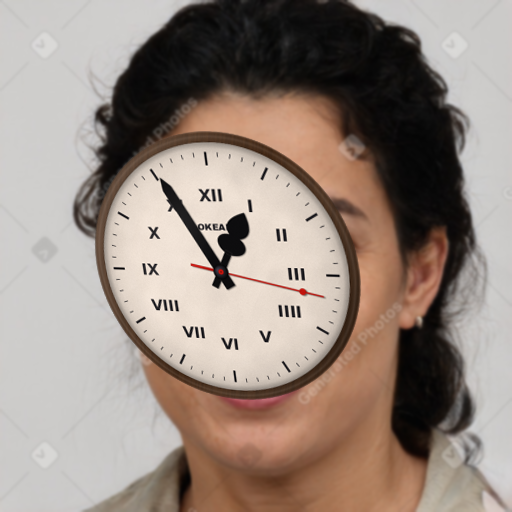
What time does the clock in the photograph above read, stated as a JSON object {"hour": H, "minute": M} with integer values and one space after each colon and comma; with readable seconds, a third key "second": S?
{"hour": 12, "minute": 55, "second": 17}
